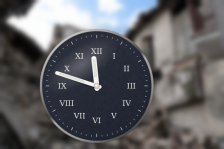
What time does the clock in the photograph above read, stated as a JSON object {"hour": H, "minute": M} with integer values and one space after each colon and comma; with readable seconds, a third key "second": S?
{"hour": 11, "minute": 48}
